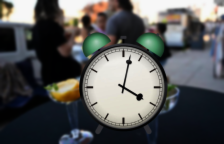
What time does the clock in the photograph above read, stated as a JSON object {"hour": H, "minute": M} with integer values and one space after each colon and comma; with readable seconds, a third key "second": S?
{"hour": 4, "minute": 2}
